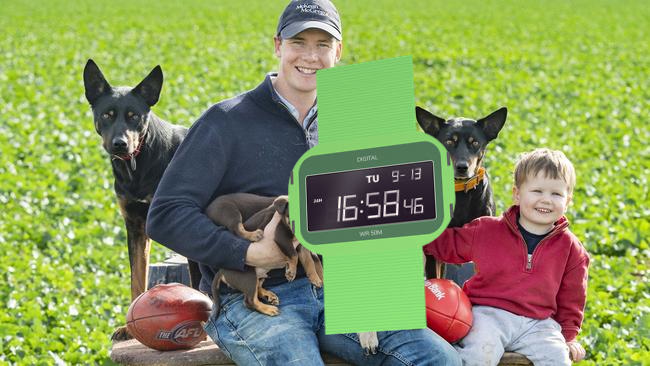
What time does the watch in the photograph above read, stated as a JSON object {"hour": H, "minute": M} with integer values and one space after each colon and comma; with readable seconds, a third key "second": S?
{"hour": 16, "minute": 58, "second": 46}
